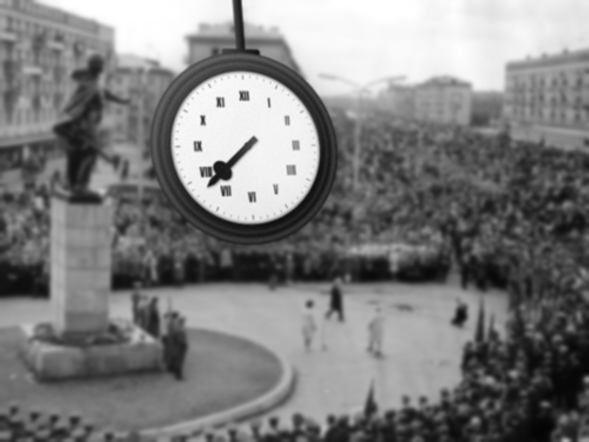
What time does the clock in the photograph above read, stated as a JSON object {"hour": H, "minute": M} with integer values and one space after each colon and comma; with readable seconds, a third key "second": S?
{"hour": 7, "minute": 38}
